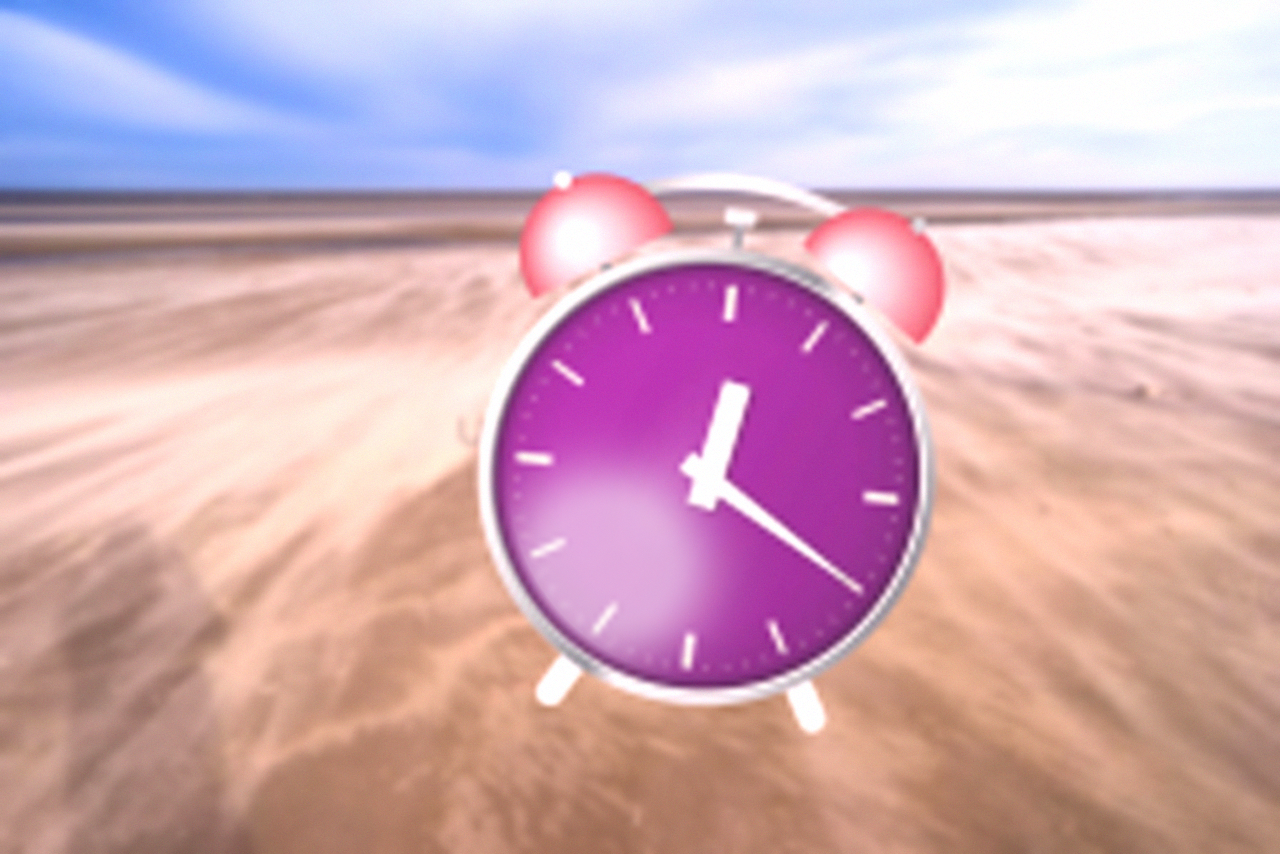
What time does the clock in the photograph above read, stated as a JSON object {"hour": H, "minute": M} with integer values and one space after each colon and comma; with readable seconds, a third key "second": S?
{"hour": 12, "minute": 20}
